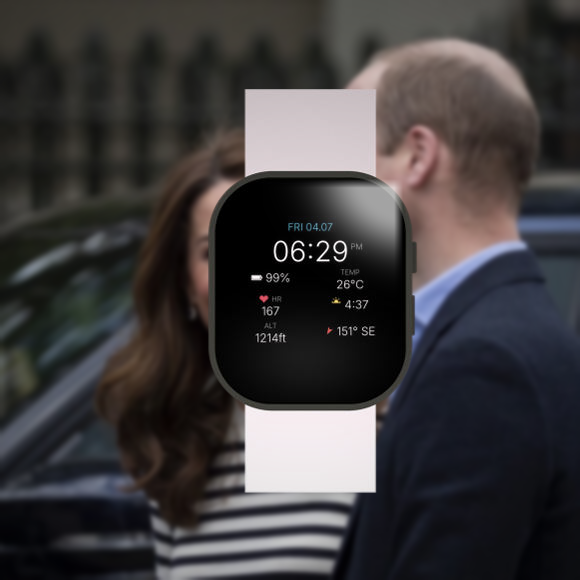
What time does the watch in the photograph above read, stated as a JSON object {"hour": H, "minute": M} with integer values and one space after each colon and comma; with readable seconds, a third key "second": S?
{"hour": 6, "minute": 29}
